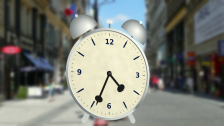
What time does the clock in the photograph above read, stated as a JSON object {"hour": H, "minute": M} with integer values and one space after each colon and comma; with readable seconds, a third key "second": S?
{"hour": 4, "minute": 34}
